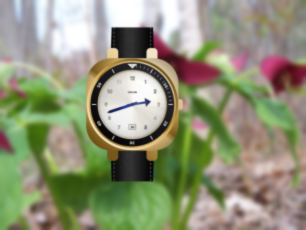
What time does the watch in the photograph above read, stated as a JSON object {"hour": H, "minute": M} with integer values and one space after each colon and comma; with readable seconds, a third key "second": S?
{"hour": 2, "minute": 42}
